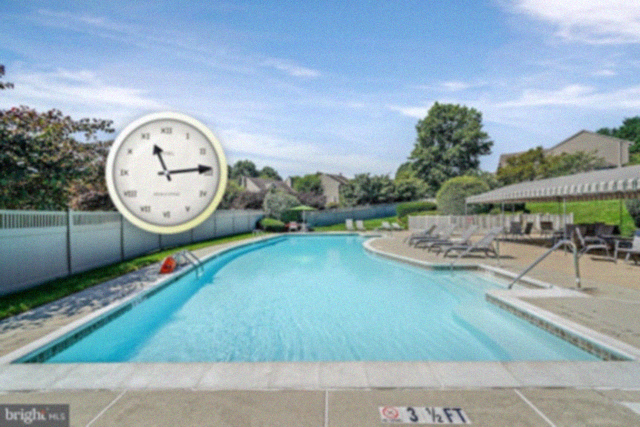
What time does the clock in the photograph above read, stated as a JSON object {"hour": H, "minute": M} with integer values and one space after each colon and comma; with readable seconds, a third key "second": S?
{"hour": 11, "minute": 14}
